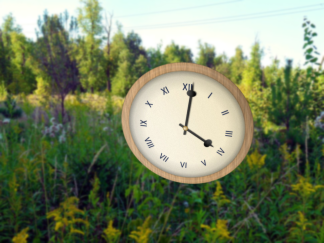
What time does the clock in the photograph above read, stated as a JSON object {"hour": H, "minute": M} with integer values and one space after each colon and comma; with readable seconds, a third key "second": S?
{"hour": 4, "minute": 1}
